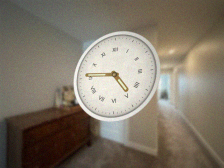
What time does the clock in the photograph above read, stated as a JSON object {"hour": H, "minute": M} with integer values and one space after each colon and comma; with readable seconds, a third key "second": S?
{"hour": 4, "minute": 46}
